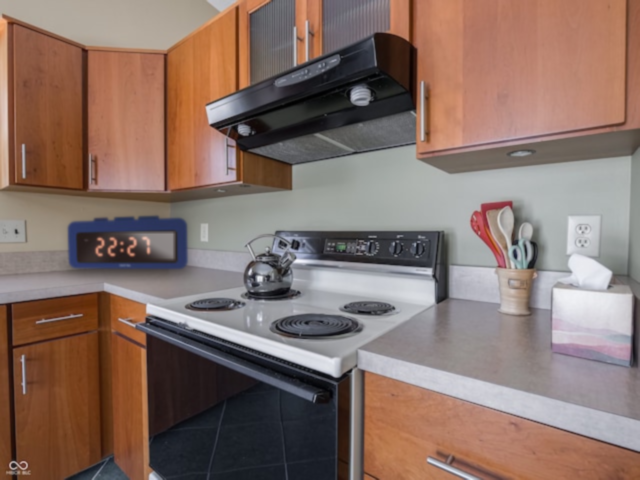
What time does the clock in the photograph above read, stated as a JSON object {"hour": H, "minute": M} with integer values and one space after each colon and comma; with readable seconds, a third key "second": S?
{"hour": 22, "minute": 27}
